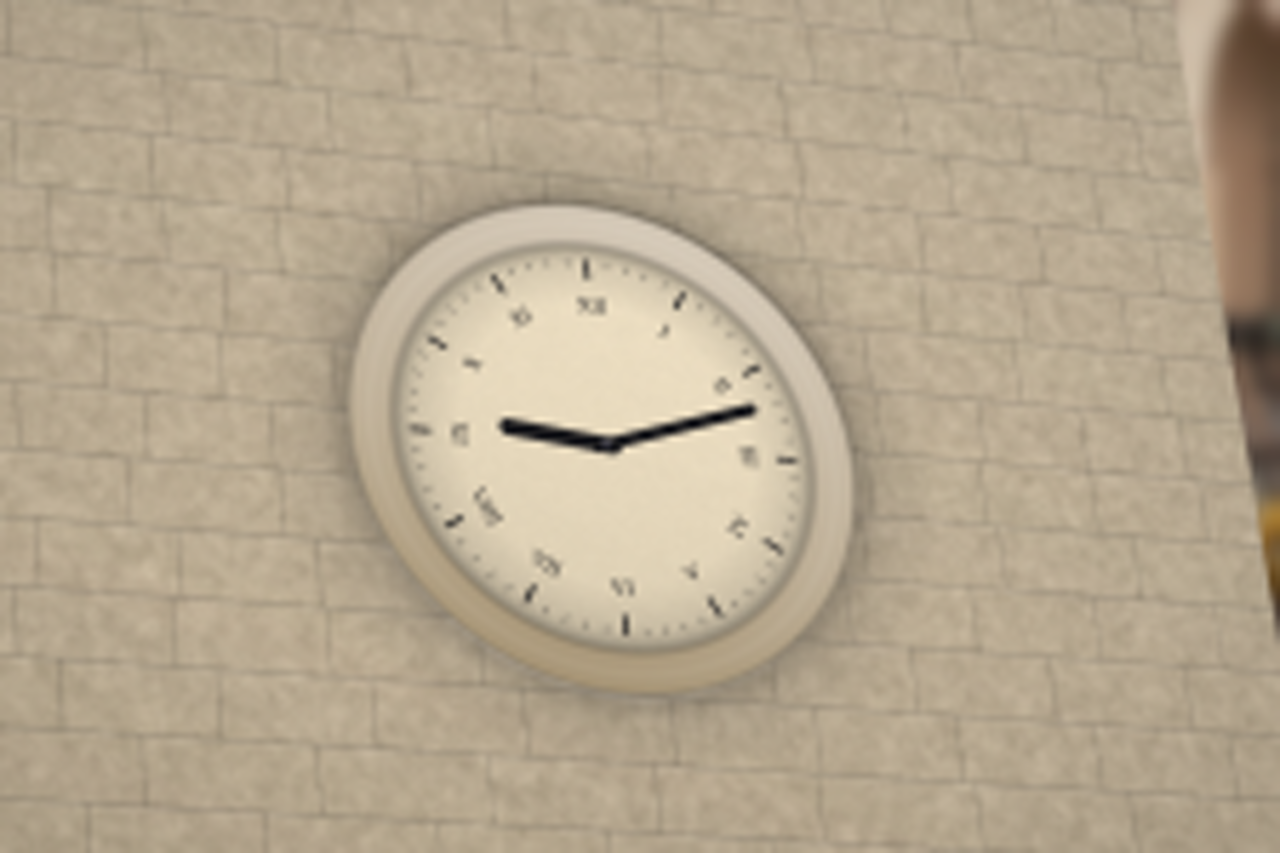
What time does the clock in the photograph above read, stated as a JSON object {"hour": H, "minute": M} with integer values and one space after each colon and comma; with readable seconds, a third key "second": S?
{"hour": 9, "minute": 12}
